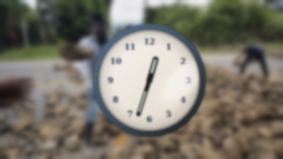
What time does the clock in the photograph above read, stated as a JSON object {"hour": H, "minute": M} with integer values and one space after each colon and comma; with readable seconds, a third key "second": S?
{"hour": 12, "minute": 33}
